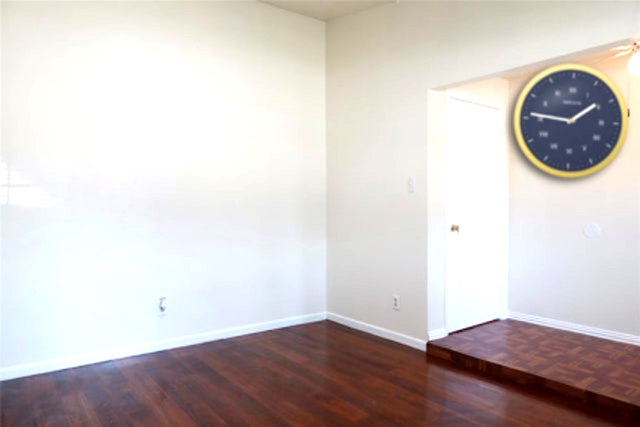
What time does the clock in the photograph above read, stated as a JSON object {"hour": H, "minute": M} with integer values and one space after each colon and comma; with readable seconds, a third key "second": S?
{"hour": 1, "minute": 46}
